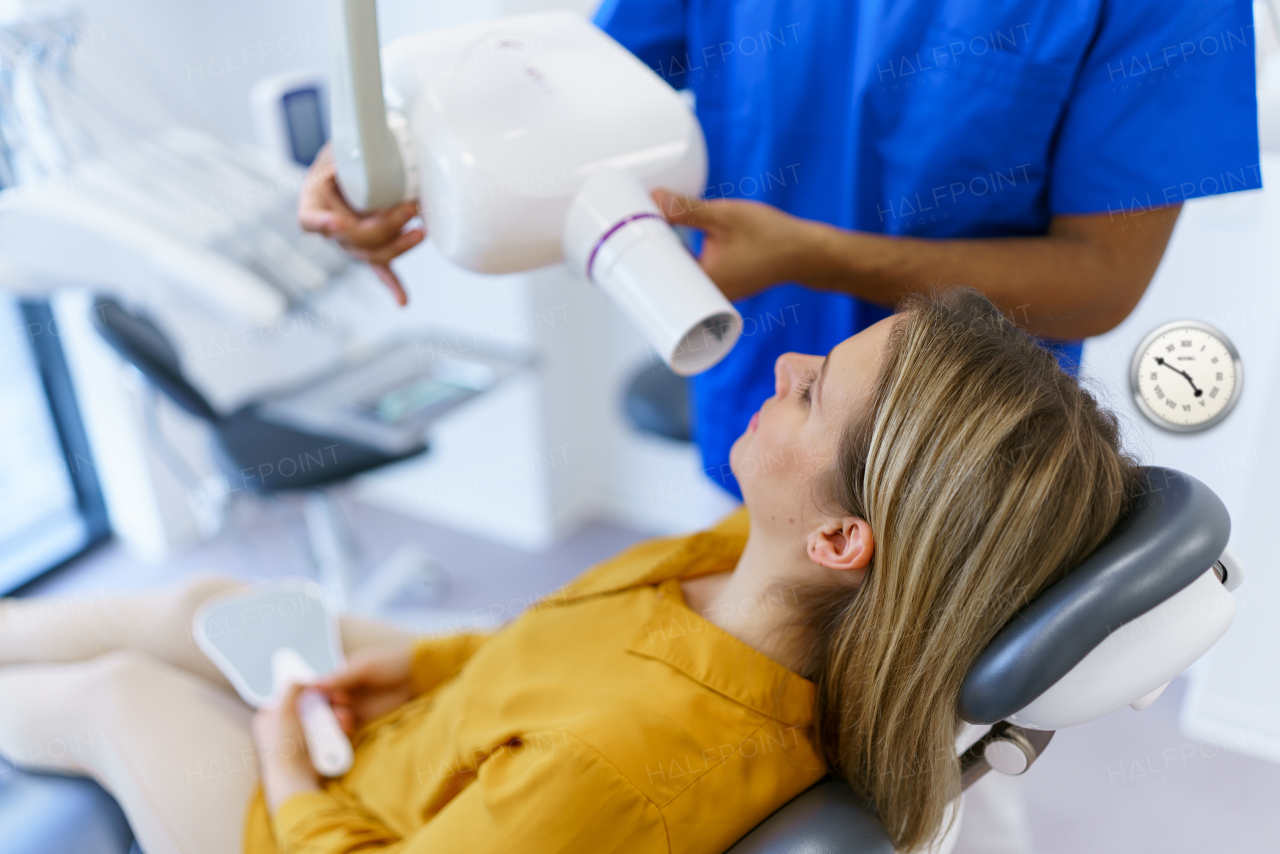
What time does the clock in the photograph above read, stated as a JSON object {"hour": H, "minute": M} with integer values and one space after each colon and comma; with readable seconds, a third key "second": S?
{"hour": 4, "minute": 50}
